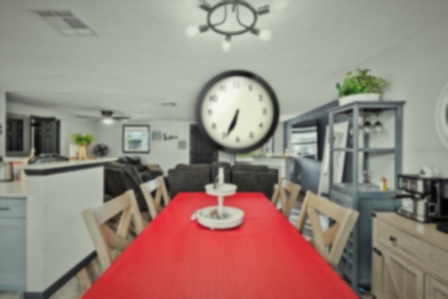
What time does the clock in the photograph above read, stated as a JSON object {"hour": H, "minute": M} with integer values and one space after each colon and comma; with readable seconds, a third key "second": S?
{"hour": 6, "minute": 34}
